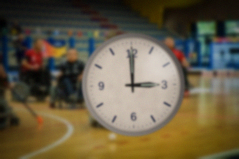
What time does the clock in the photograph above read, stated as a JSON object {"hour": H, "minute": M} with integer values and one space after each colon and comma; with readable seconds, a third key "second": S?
{"hour": 3, "minute": 0}
